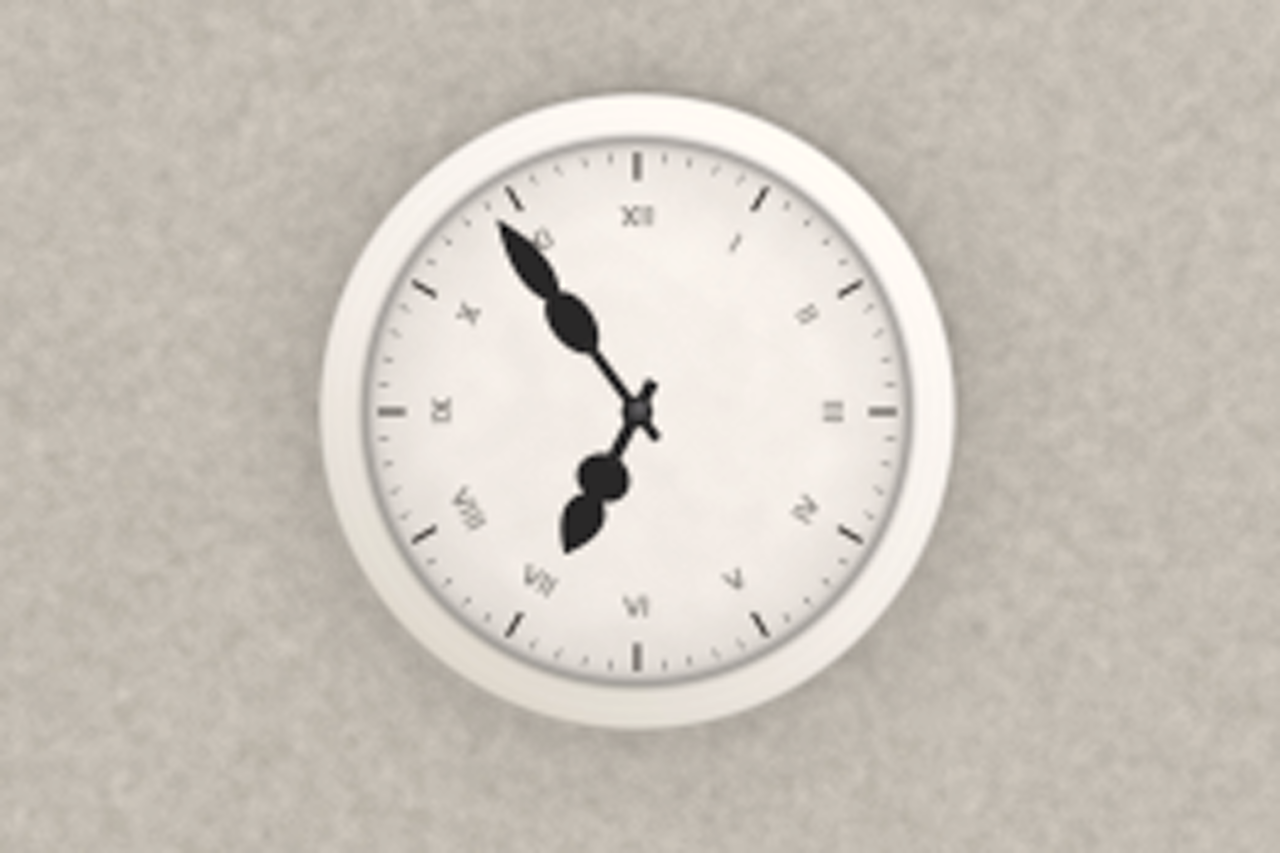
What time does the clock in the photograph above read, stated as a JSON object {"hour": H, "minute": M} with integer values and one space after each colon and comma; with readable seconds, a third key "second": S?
{"hour": 6, "minute": 54}
